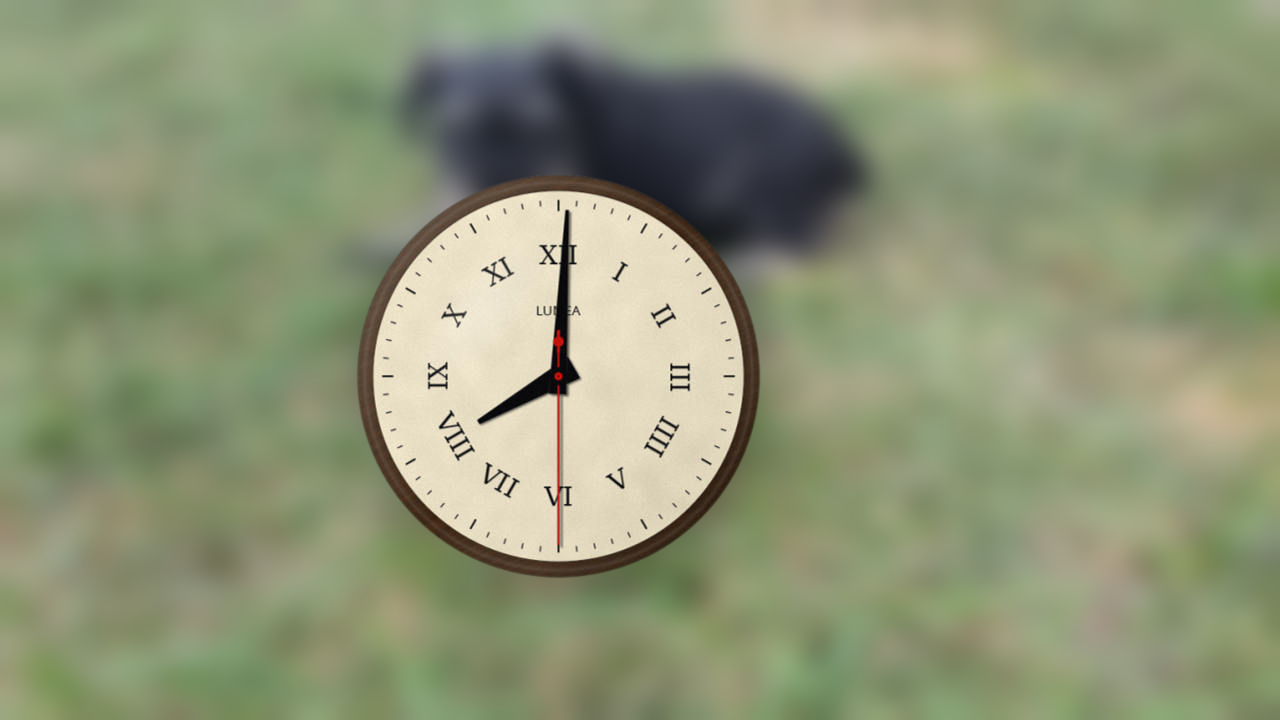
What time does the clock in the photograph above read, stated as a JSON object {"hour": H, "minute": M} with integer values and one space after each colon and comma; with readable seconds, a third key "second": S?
{"hour": 8, "minute": 0, "second": 30}
